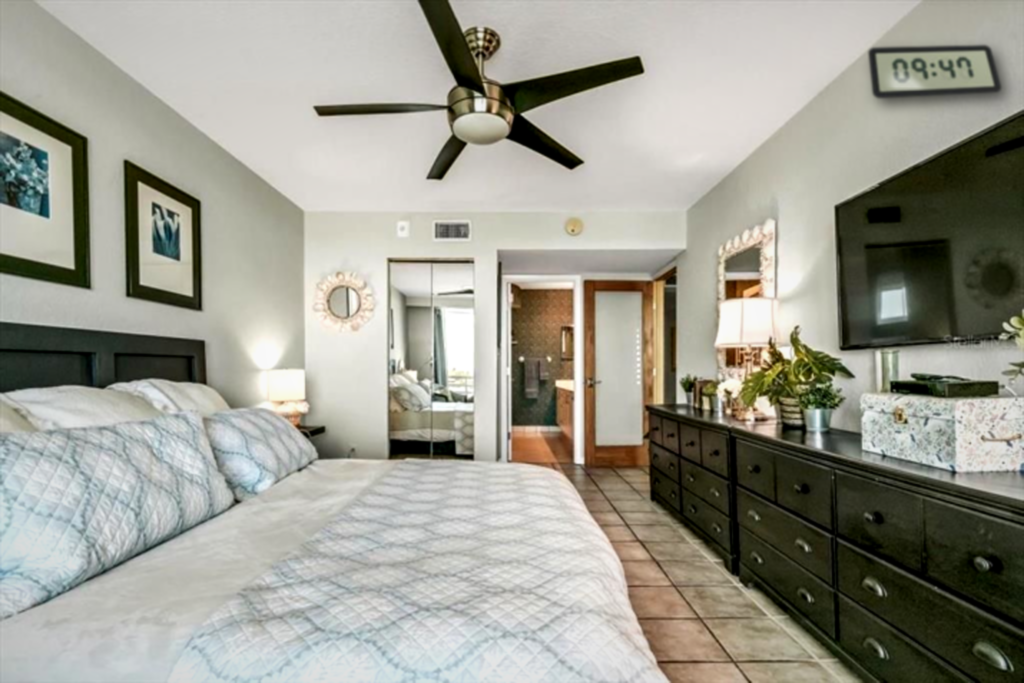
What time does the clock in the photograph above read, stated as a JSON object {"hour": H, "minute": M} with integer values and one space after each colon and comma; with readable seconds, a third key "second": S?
{"hour": 9, "minute": 47}
